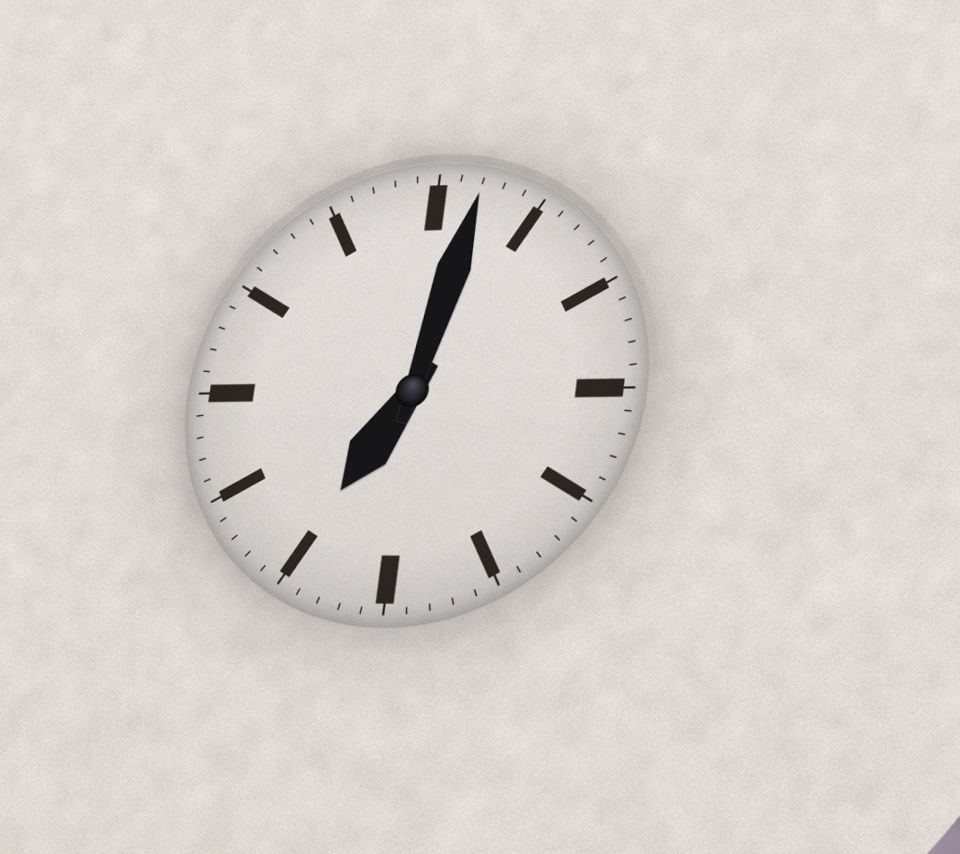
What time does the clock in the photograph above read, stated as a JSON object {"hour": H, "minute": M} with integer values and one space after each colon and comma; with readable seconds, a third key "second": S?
{"hour": 7, "minute": 2}
